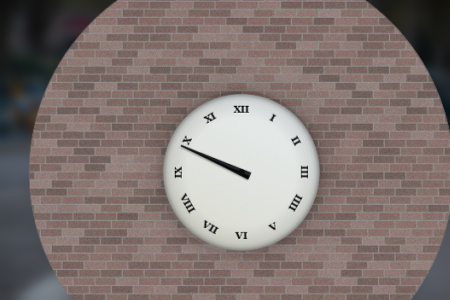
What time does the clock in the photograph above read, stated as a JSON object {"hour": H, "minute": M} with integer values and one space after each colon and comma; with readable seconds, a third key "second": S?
{"hour": 9, "minute": 49}
